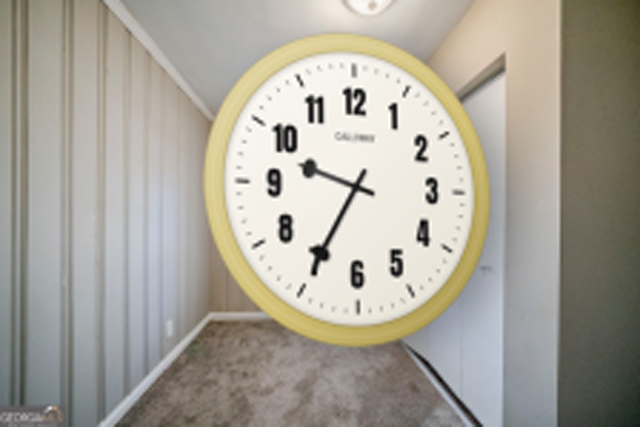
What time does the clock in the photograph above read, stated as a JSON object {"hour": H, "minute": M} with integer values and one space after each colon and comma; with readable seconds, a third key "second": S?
{"hour": 9, "minute": 35}
